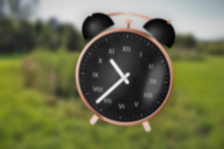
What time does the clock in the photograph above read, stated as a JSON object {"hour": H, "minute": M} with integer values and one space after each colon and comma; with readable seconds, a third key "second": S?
{"hour": 10, "minute": 37}
